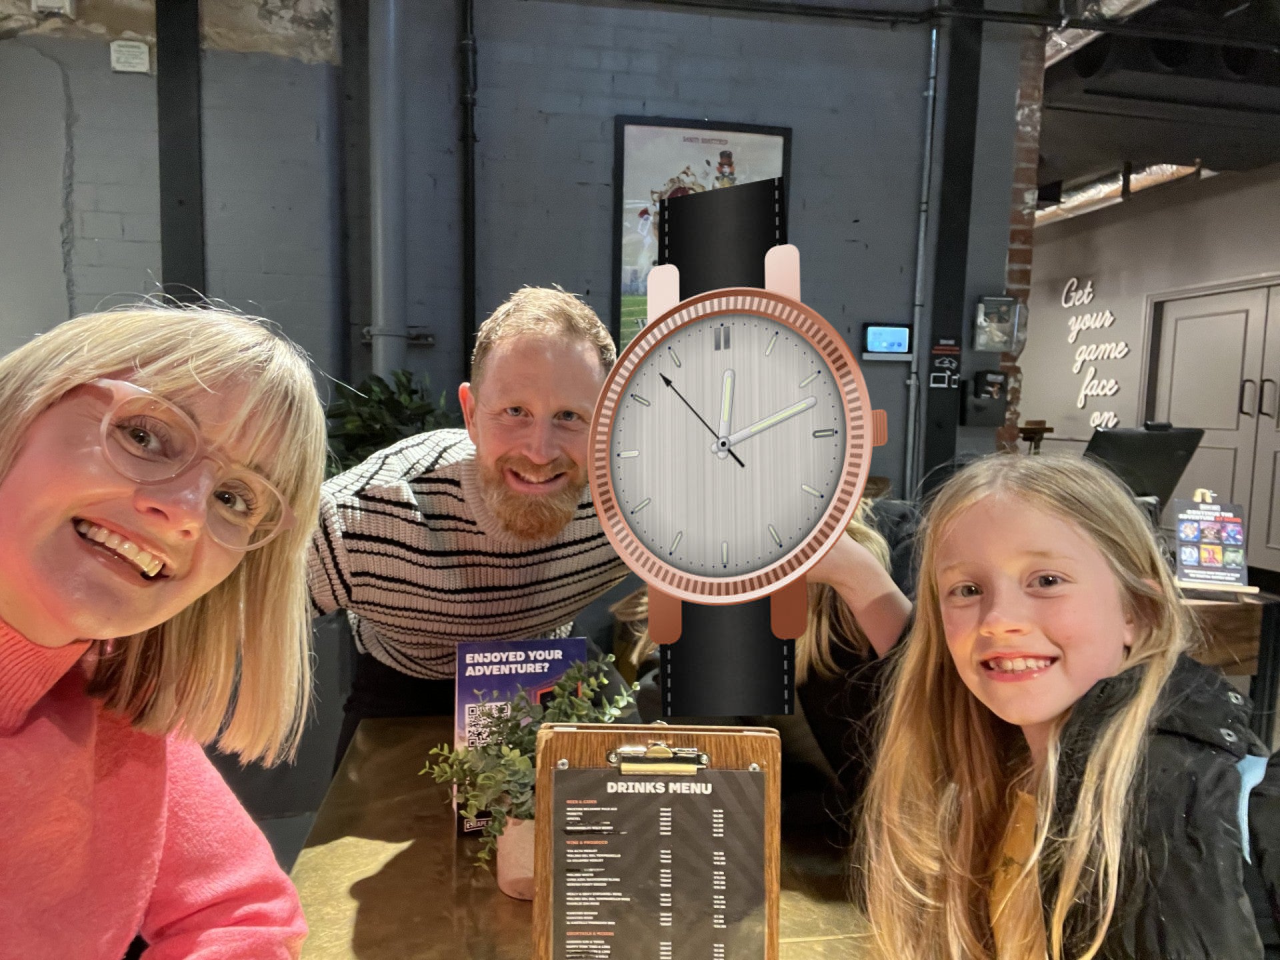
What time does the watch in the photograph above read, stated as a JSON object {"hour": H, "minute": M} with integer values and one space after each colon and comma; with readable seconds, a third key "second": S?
{"hour": 12, "minute": 11, "second": 53}
